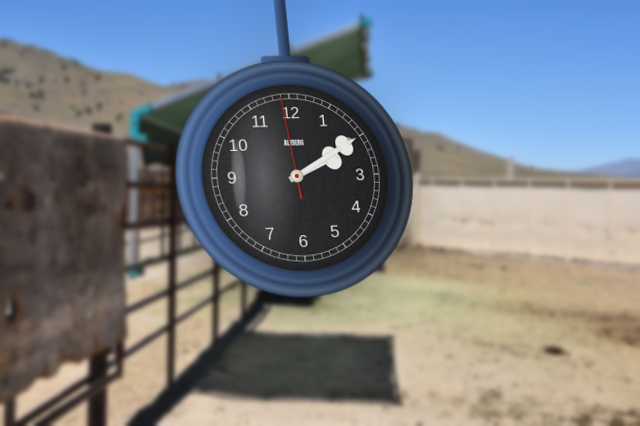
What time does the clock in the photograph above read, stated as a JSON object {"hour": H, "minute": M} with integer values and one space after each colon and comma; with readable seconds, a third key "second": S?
{"hour": 2, "minute": 9, "second": 59}
